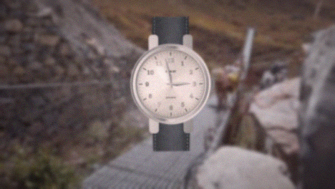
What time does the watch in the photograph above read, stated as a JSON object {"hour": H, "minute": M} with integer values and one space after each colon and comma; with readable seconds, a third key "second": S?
{"hour": 2, "minute": 58}
